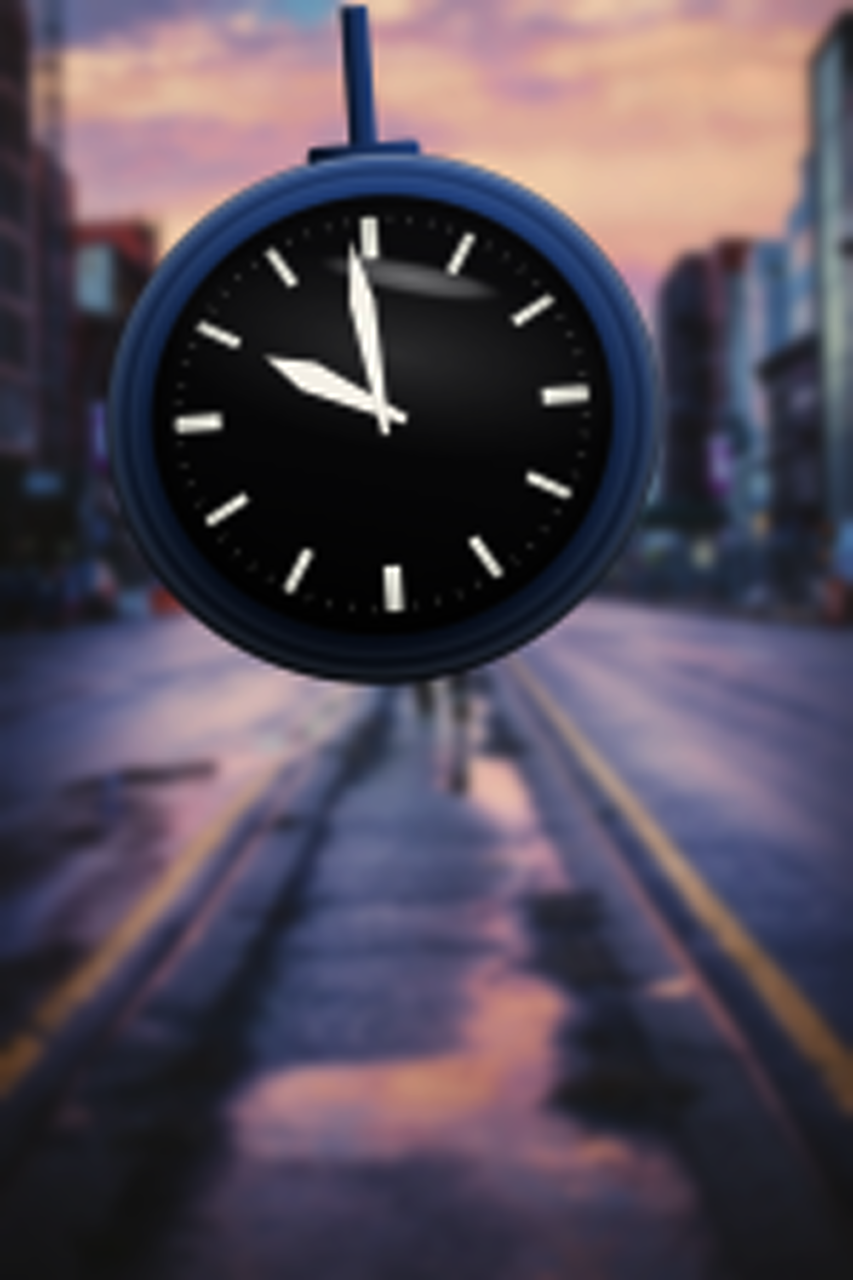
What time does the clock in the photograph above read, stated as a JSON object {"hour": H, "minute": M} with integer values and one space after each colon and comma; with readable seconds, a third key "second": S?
{"hour": 9, "minute": 59}
